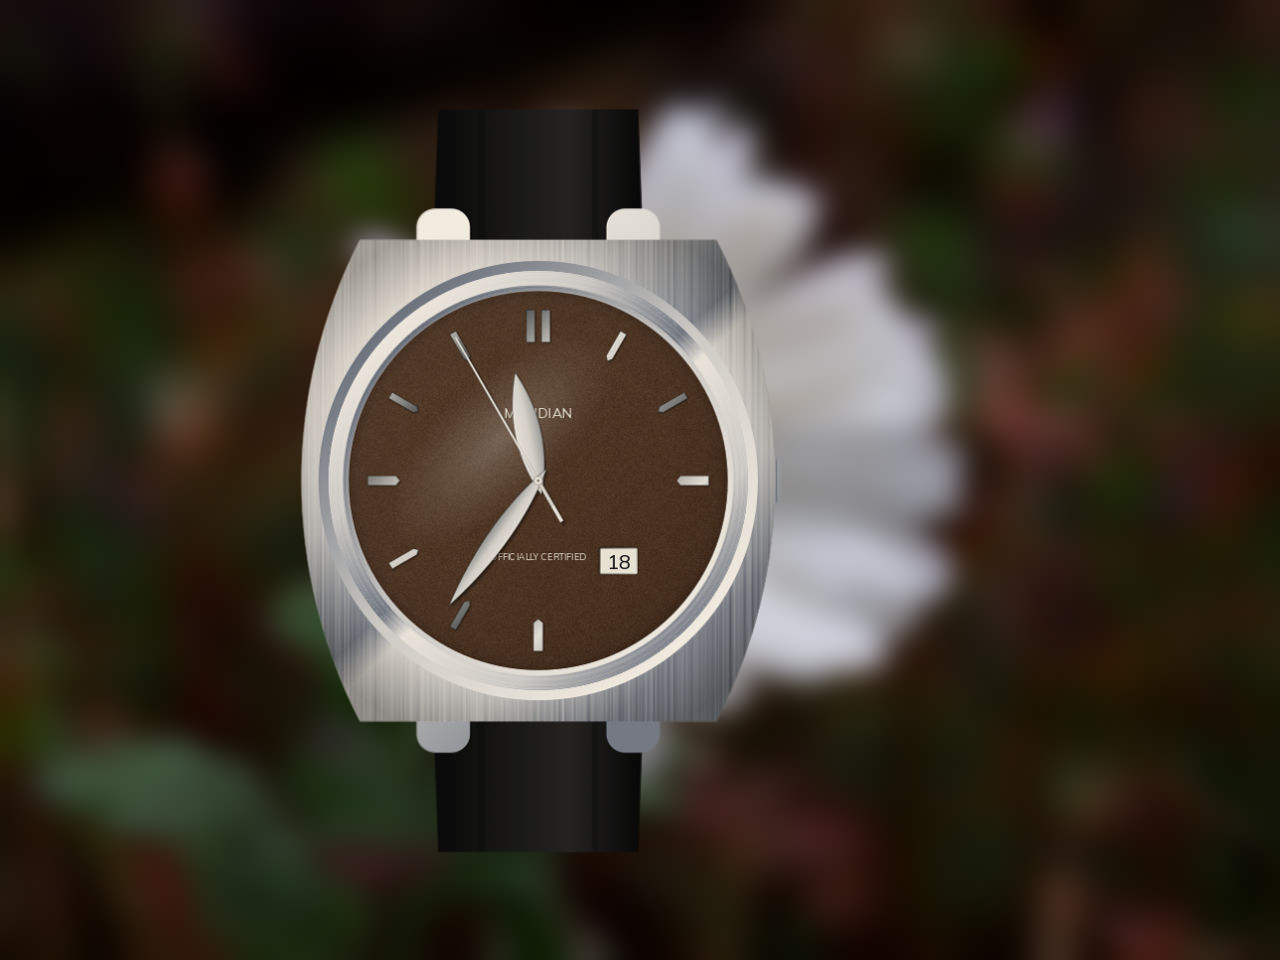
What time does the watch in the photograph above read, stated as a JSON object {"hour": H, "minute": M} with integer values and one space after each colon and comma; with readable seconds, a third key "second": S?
{"hour": 11, "minute": 35, "second": 55}
